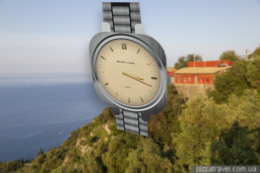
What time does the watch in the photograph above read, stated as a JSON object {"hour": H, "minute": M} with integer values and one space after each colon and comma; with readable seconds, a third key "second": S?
{"hour": 3, "minute": 18}
